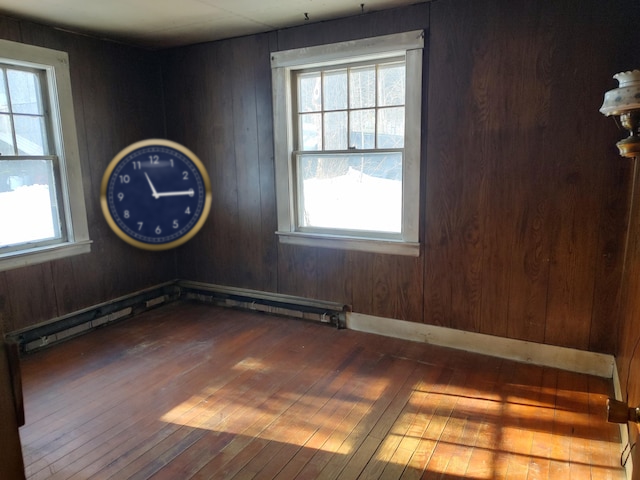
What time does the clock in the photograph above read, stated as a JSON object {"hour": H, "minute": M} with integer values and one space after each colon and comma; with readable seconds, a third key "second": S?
{"hour": 11, "minute": 15}
